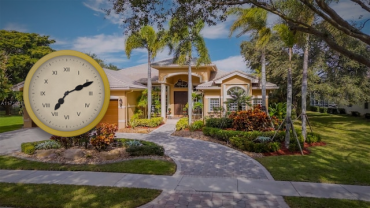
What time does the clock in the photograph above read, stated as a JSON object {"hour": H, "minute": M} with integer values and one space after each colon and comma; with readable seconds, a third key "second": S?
{"hour": 7, "minute": 11}
